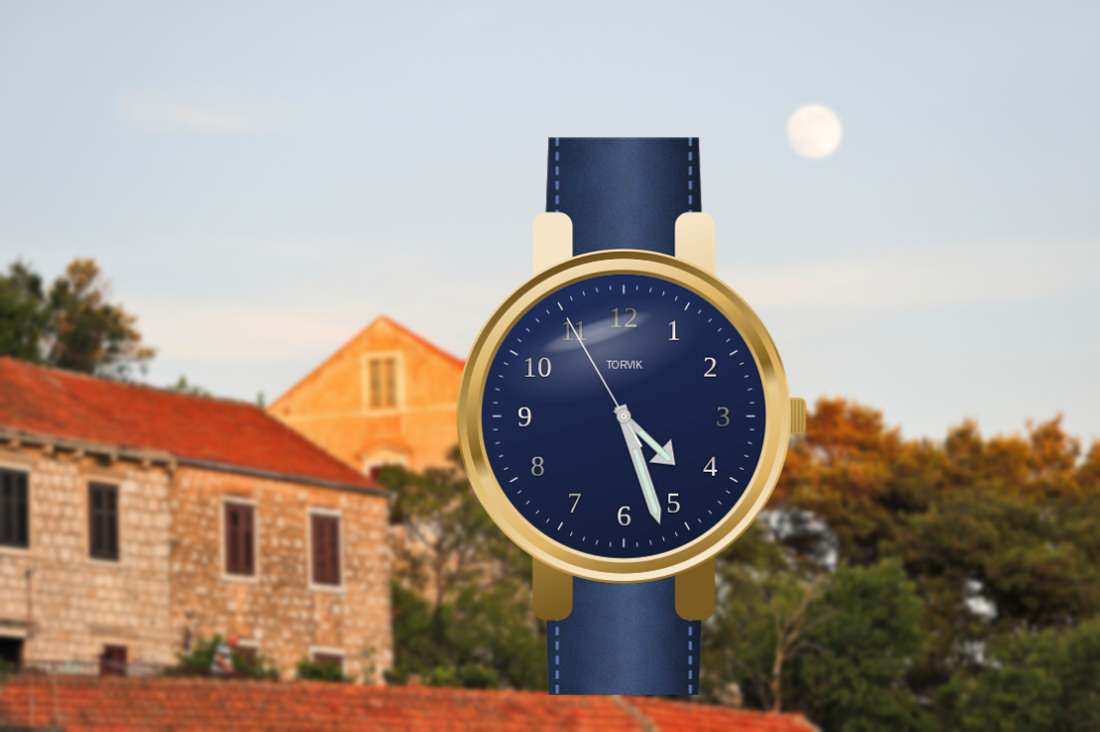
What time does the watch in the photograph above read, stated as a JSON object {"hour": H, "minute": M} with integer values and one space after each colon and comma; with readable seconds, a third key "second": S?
{"hour": 4, "minute": 26, "second": 55}
